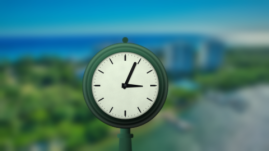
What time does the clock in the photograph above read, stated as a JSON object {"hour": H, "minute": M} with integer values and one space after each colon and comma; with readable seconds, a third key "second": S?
{"hour": 3, "minute": 4}
